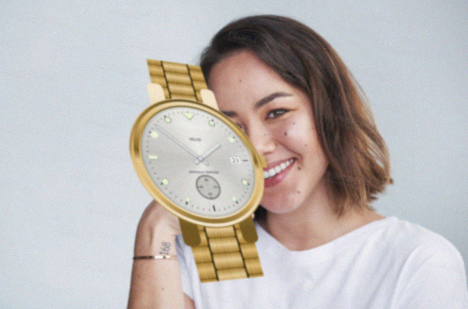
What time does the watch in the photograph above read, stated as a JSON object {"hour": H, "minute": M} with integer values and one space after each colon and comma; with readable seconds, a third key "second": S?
{"hour": 1, "minute": 52}
